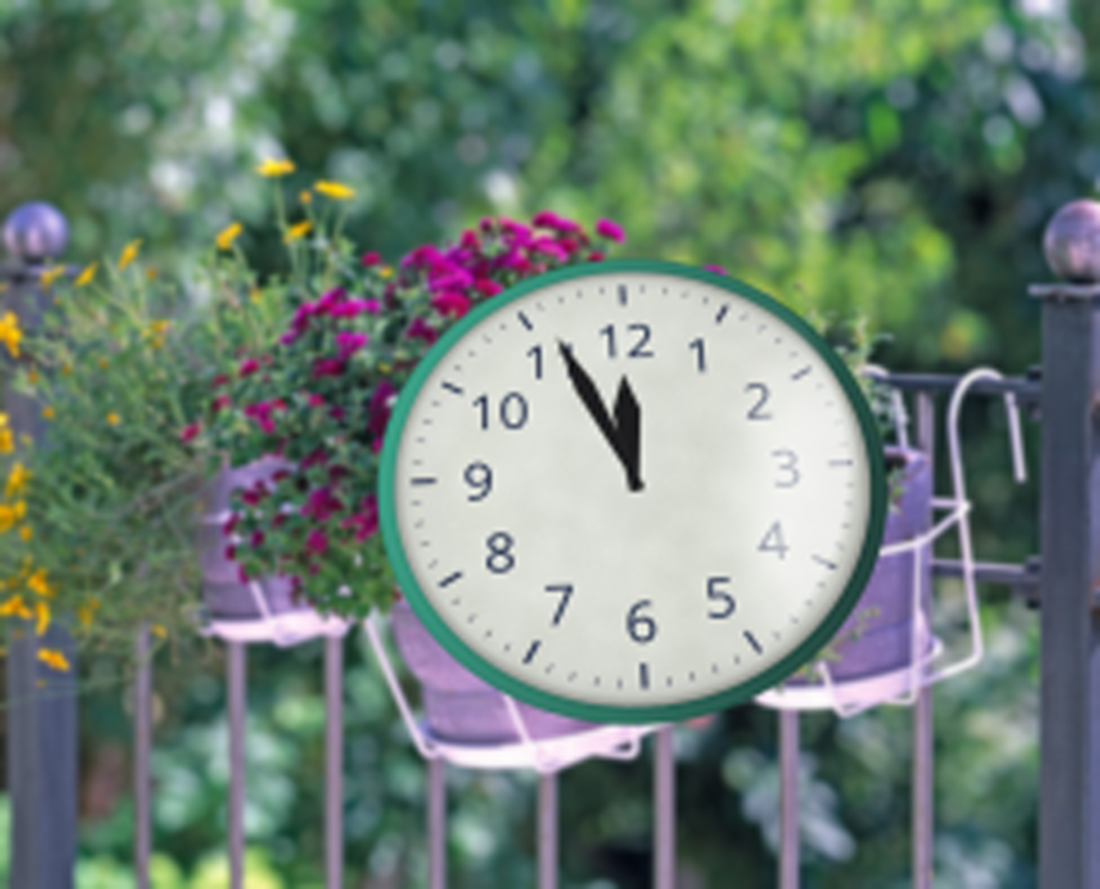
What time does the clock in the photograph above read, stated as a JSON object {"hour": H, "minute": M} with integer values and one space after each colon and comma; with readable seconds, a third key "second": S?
{"hour": 11, "minute": 56}
